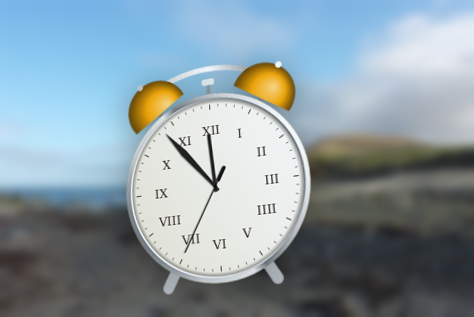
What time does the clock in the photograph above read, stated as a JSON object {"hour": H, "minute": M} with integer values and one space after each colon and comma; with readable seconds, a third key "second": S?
{"hour": 11, "minute": 53, "second": 35}
